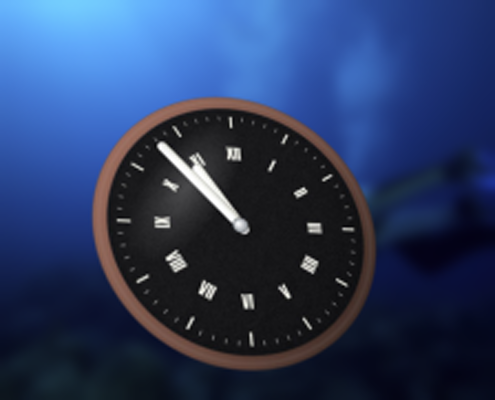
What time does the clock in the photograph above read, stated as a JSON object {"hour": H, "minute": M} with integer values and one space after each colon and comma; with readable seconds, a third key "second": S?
{"hour": 10, "minute": 53}
